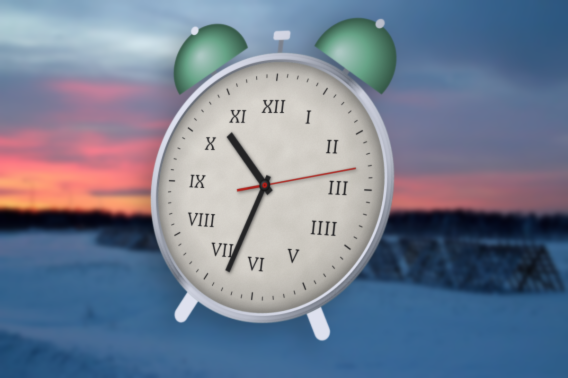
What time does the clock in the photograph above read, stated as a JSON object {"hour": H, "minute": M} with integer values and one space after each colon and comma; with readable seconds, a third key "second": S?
{"hour": 10, "minute": 33, "second": 13}
